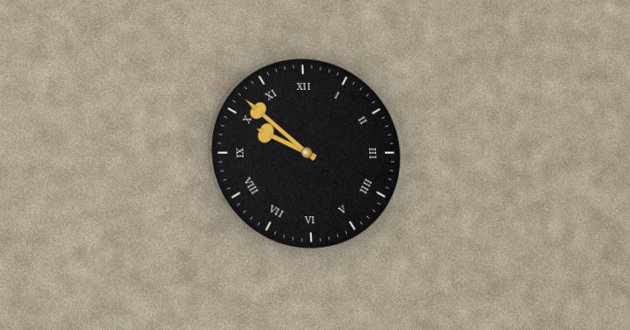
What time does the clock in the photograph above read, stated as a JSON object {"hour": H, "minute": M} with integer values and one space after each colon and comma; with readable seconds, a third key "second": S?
{"hour": 9, "minute": 52}
